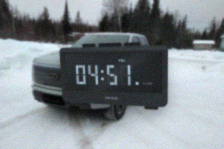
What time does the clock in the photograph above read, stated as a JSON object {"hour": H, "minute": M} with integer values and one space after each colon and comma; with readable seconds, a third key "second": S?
{"hour": 4, "minute": 51}
